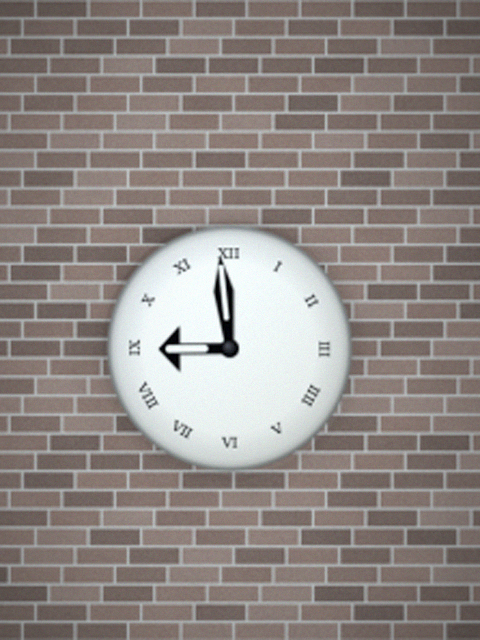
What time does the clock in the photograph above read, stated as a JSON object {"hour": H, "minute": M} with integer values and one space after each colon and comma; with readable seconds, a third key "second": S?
{"hour": 8, "minute": 59}
